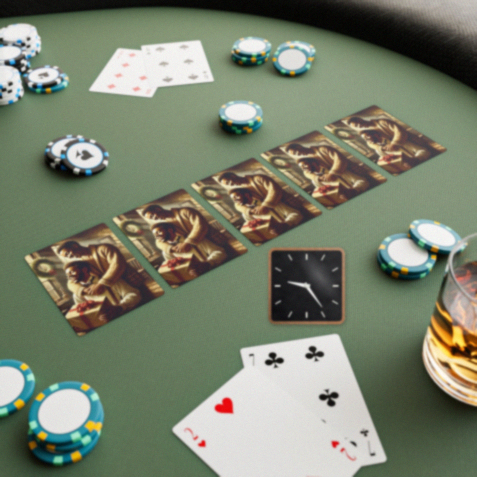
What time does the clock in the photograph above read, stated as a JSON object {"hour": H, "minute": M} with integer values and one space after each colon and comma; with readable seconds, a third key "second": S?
{"hour": 9, "minute": 24}
